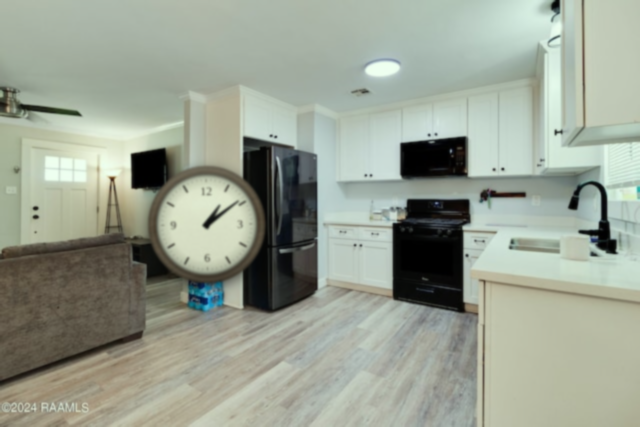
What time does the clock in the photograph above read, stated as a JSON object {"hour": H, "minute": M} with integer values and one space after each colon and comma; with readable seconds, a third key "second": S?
{"hour": 1, "minute": 9}
